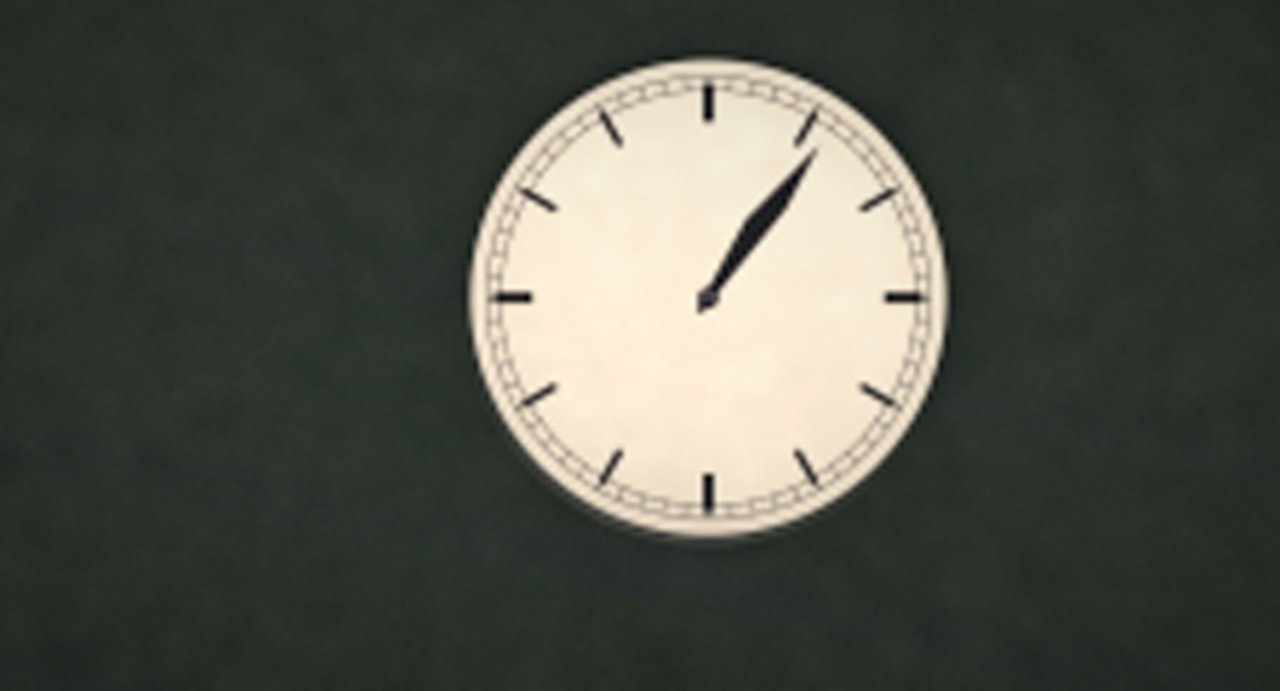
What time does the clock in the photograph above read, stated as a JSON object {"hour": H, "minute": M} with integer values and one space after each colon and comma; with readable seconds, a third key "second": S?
{"hour": 1, "minute": 6}
